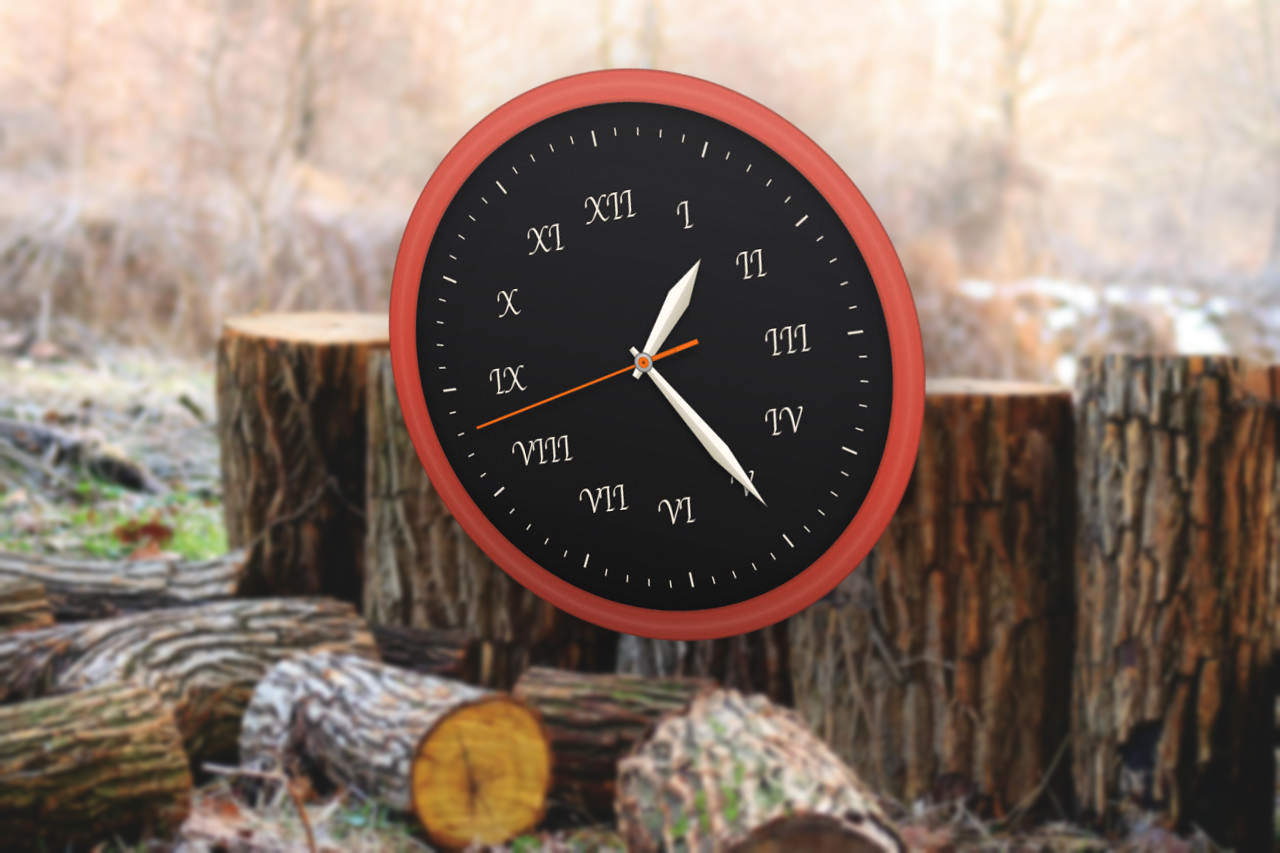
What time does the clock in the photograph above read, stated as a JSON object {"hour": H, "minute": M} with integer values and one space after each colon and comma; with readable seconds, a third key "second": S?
{"hour": 1, "minute": 24, "second": 43}
